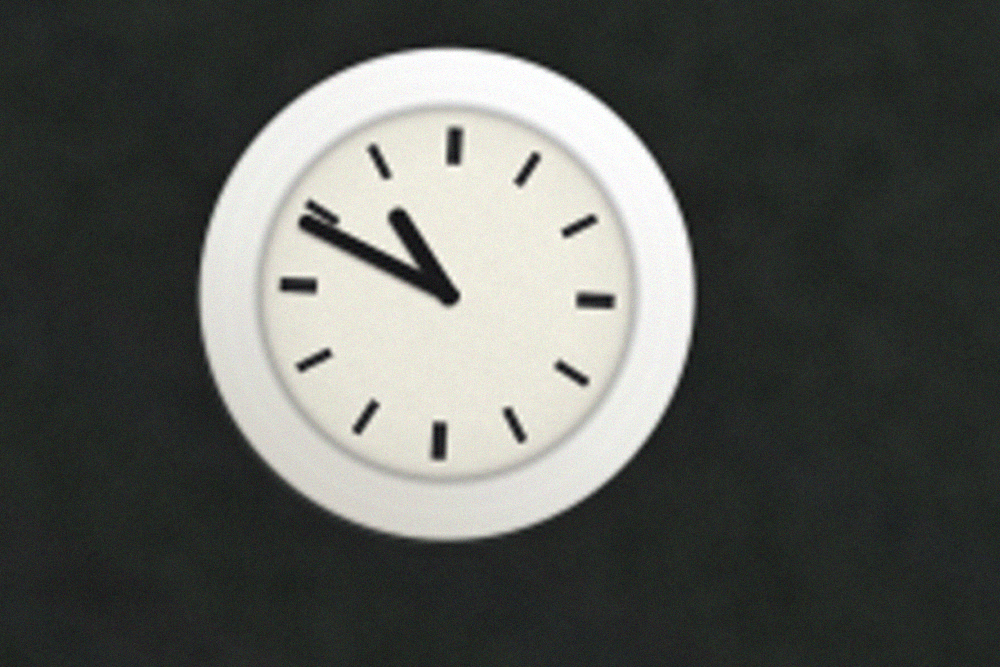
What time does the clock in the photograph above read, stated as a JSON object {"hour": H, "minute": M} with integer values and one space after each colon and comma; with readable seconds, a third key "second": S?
{"hour": 10, "minute": 49}
